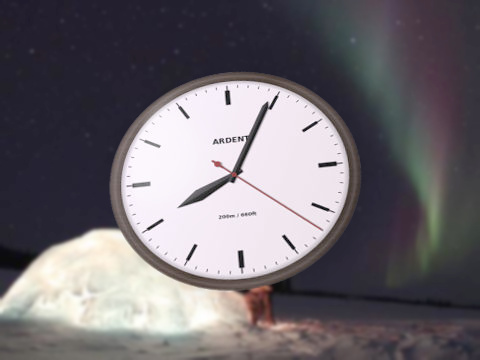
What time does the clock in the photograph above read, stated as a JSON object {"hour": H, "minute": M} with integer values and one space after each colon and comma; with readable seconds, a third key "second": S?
{"hour": 8, "minute": 4, "second": 22}
